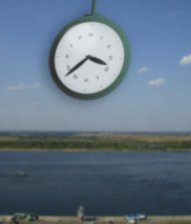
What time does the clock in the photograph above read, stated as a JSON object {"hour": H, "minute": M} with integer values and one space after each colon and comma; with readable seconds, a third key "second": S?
{"hour": 3, "minute": 38}
